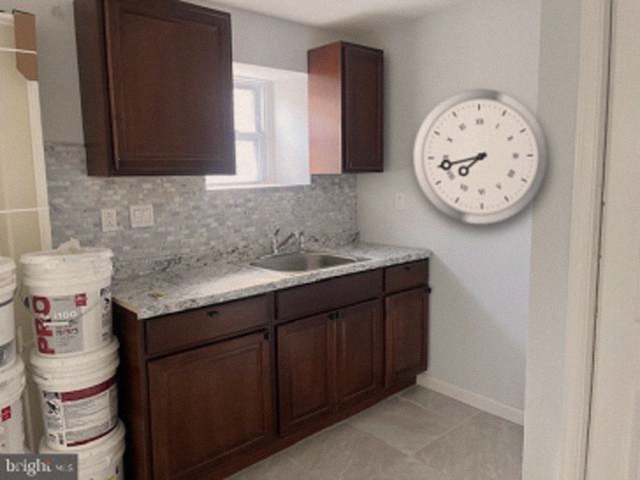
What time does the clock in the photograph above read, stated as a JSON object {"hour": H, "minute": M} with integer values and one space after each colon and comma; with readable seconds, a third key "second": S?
{"hour": 7, "minute": 43}
